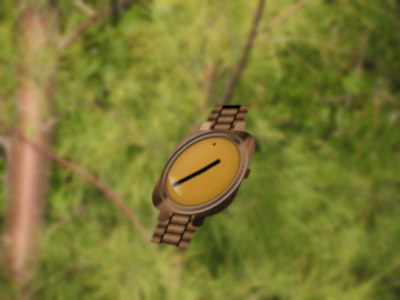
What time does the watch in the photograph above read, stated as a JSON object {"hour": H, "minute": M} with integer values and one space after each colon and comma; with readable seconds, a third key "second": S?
{"hour": 1, "minute": 39}
